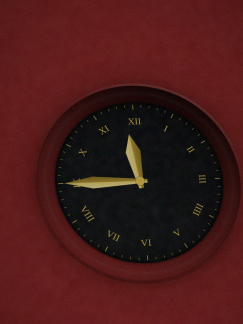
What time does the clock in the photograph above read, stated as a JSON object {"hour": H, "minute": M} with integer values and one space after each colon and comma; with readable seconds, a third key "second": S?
{"hour": 11, "minute": 45}
